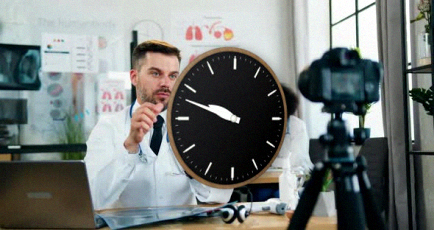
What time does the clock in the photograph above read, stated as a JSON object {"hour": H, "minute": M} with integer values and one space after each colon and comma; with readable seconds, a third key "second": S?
{"hour": 9, "minute": 48}
